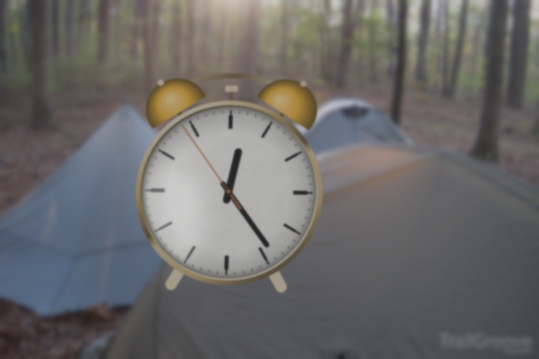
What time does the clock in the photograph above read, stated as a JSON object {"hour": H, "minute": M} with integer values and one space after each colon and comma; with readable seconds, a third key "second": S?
{"hour": 12, "minute": 23, "second": 54}
